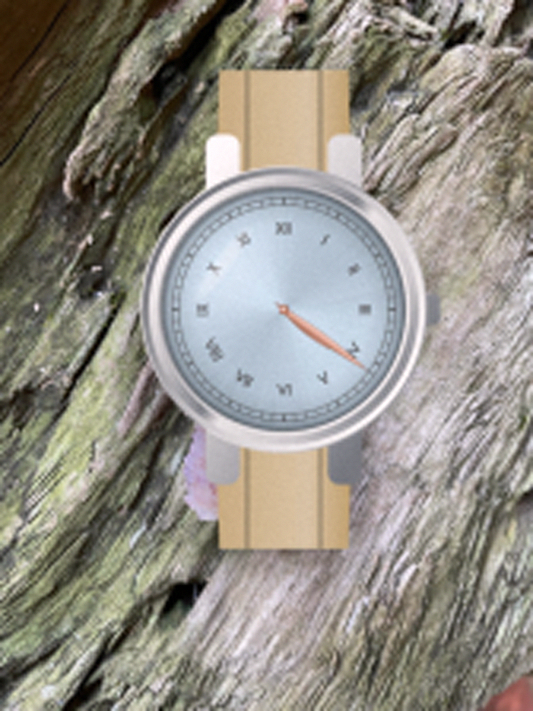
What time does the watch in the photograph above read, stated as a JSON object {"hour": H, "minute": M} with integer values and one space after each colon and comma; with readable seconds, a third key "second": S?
{"hour": 4, "minute": 21}
